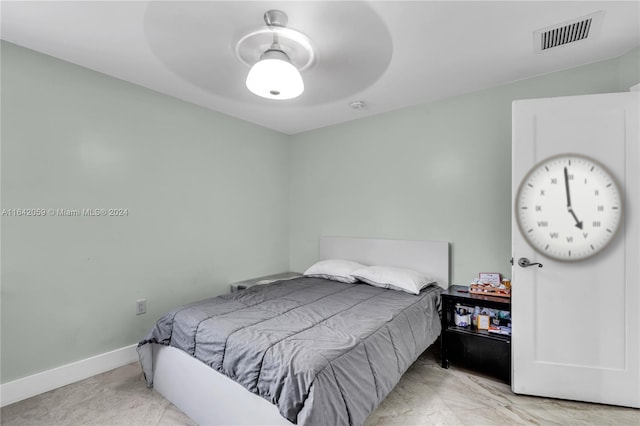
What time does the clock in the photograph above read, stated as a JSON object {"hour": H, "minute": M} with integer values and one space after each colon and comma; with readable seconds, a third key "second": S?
{"hour": 4, "minute": 59}
